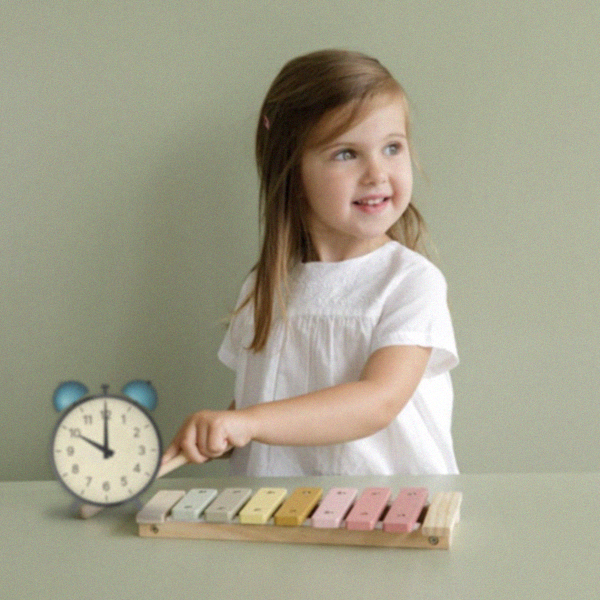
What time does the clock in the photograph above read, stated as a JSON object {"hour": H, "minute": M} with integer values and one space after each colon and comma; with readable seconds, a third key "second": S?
{"hour": 10, "minute": 0}
